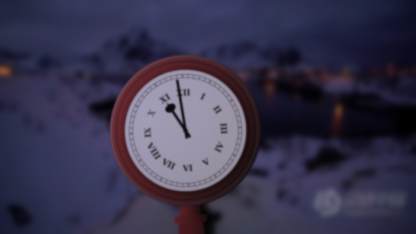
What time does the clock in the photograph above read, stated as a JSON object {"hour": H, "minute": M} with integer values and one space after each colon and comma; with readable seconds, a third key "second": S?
{"hour": 10, "minute": 59}
